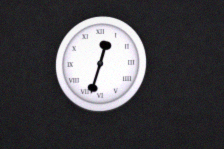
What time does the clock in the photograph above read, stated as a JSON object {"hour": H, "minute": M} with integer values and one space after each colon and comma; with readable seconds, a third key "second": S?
{"hour": 12, "minute": 33}
